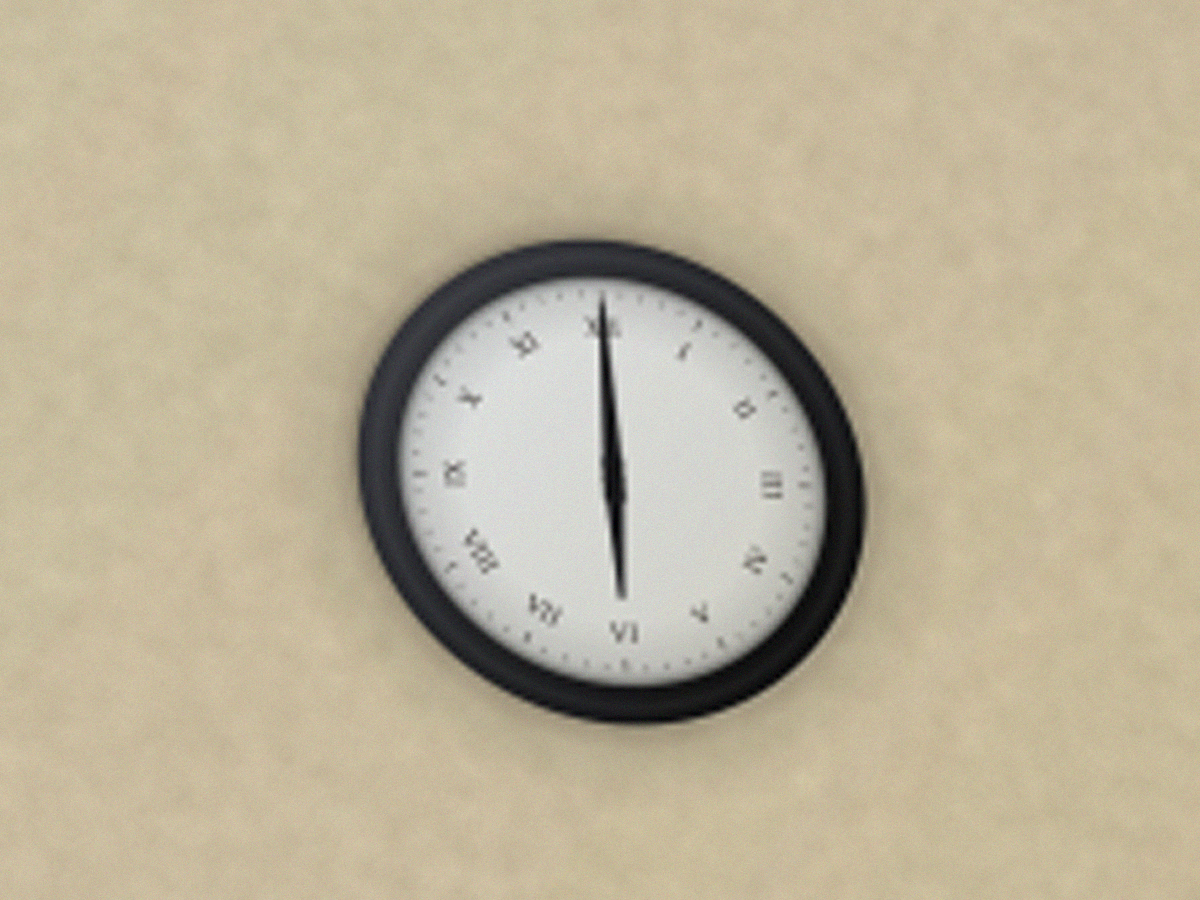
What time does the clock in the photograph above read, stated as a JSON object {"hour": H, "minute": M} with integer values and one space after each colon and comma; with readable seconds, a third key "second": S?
{"hour": 6, "minute": 0}
